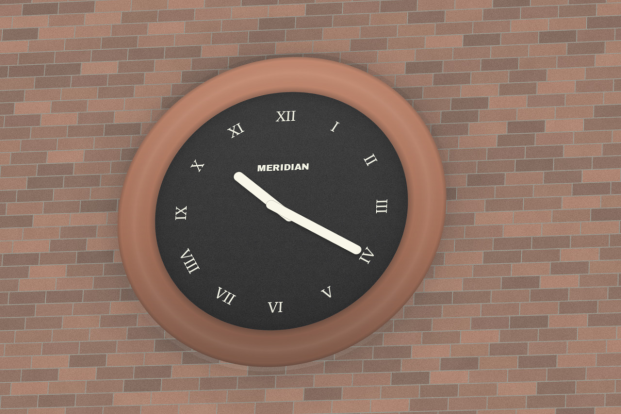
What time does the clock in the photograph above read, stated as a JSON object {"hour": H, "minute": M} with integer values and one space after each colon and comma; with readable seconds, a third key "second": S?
{"hour": 10, "minute": 20}
